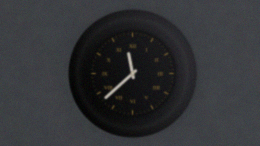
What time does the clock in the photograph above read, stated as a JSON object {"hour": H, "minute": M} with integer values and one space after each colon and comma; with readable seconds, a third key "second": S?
{"hour": 11, "minute": 38}
